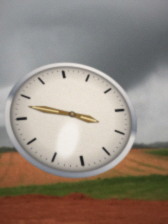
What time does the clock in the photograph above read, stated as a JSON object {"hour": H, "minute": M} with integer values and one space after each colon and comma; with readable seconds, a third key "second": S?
{"hour": 3, "minute": 48}
